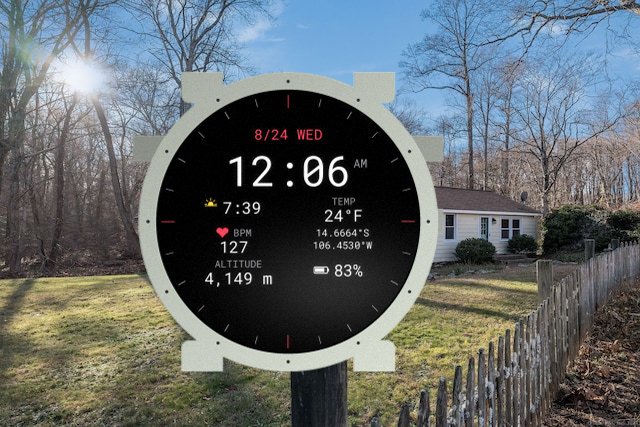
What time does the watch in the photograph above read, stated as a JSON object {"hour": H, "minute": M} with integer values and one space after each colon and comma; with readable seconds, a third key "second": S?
{"hour": 12, "minute": 6}
